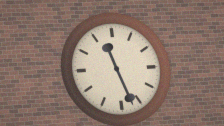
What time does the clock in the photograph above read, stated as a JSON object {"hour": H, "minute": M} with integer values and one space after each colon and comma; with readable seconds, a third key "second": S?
{"hour": 11, "minute": 27}
